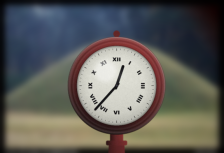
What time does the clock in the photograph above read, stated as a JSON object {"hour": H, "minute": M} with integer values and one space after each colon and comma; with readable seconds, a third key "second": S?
{"hour": 12, "minute": 37}
